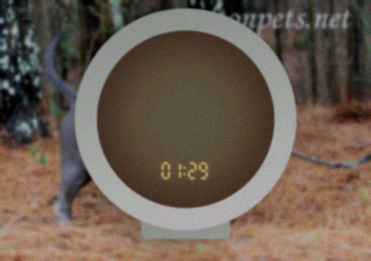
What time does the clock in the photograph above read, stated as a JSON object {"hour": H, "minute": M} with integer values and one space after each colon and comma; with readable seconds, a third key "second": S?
{"hour": 1, "minute": 29}
